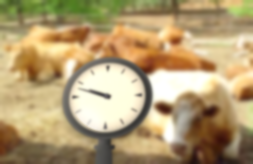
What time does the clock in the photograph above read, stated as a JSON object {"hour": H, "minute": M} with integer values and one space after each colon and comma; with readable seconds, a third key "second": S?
{"hour": 9, "minute": 48}
